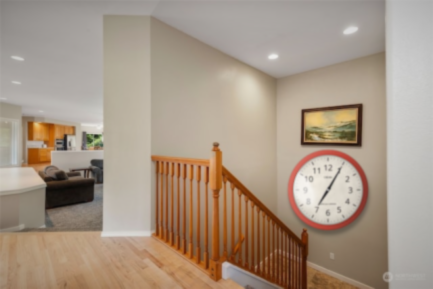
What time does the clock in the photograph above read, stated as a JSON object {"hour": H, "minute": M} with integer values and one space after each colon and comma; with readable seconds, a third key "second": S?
{"hour": 7, "minute": 5}
